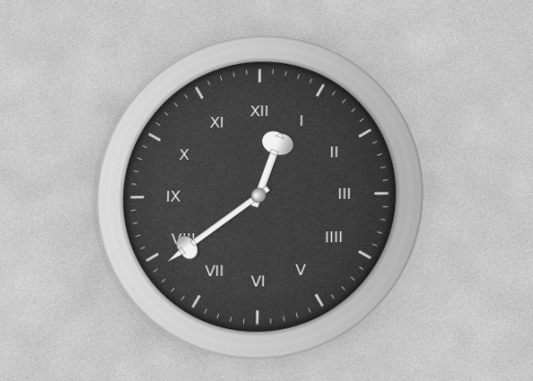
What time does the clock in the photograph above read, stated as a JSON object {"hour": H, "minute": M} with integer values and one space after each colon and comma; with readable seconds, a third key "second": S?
{"hour": 12, "minute": 39}
